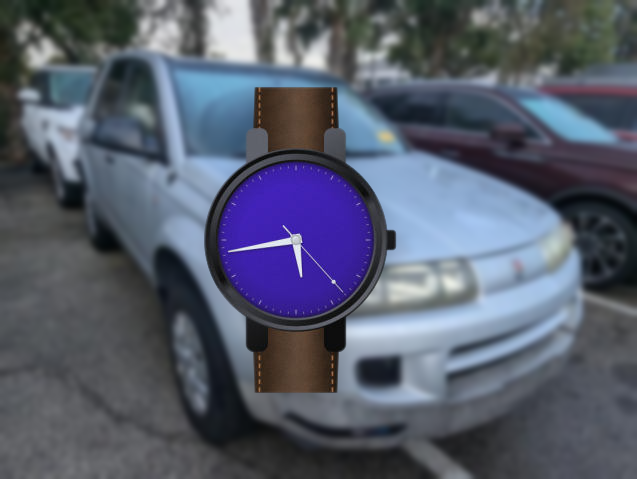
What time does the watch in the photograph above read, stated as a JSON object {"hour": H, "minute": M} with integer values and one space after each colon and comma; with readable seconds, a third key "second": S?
{"hour": 5, "minute": 43, "second": 23}
